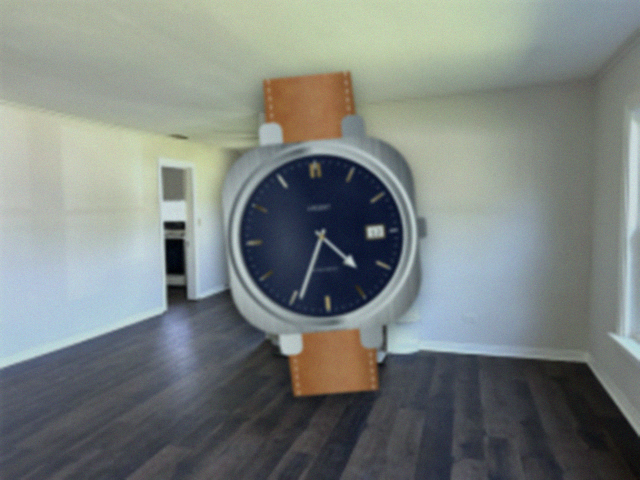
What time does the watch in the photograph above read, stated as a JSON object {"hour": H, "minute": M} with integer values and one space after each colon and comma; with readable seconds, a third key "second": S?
{"hour": 4, "minute": 34}
